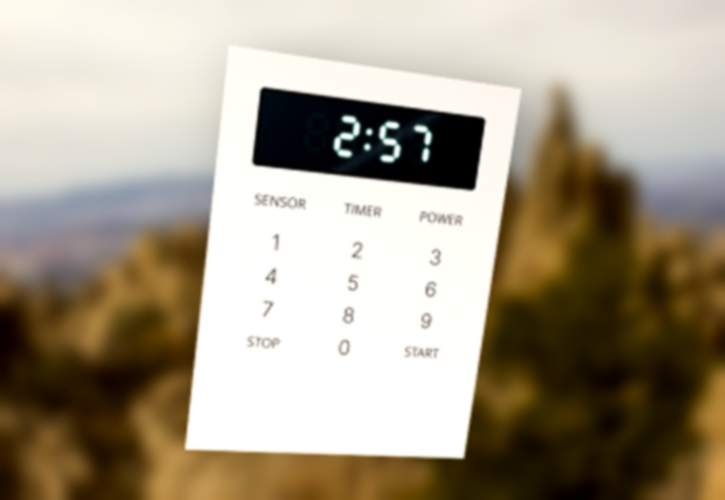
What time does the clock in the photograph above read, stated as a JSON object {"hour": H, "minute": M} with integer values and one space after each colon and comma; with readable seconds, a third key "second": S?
{"hour": 2, "minute": 57}
